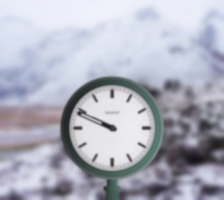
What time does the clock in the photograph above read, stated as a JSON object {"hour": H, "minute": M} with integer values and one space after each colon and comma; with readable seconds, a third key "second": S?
{"hour": 9, "minute": 49}
